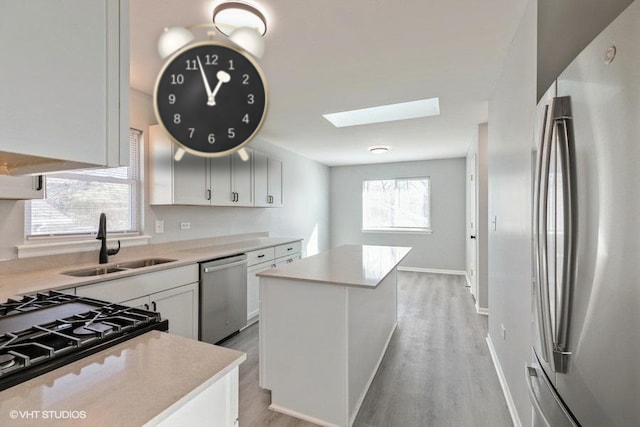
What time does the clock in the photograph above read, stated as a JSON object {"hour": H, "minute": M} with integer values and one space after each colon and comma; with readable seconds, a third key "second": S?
{"hour": 12, "minute": 57}
